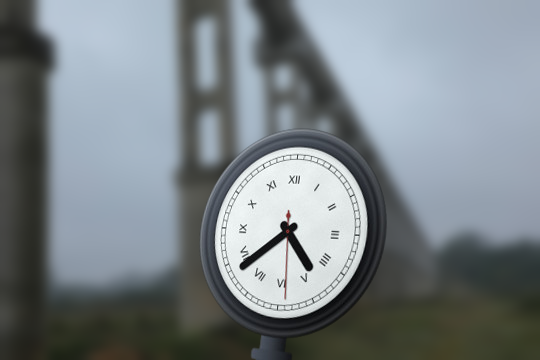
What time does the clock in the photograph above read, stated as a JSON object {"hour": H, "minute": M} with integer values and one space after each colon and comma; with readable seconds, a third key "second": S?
{"hour": 4, "minute": 38, "second": 29}
